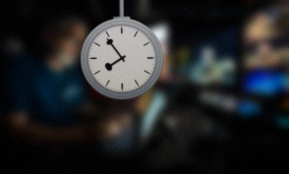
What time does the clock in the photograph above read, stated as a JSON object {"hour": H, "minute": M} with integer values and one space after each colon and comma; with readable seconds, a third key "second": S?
{"hour": 7, "minute": 54}
